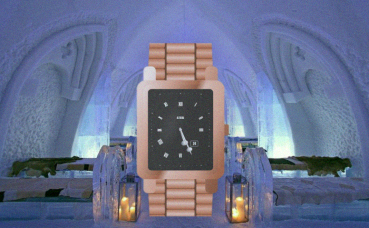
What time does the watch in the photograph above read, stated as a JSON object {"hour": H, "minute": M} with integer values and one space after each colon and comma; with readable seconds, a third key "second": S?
{"hour": 5, "minute": 26}
